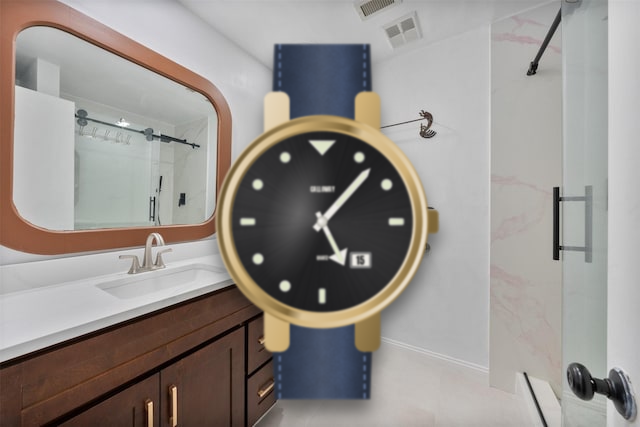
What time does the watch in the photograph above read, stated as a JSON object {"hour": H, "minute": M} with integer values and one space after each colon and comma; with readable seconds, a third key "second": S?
{"hour": 5, "minute": 7}
